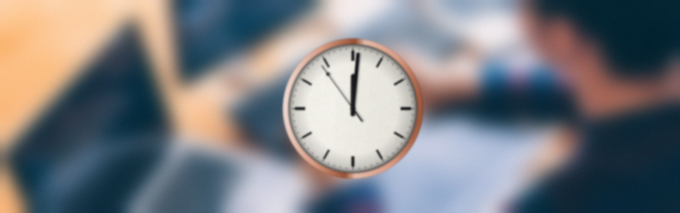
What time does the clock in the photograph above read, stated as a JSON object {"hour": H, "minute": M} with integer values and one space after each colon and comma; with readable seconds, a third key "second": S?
{"hour": 12, "minute": 0, "second": 54}
